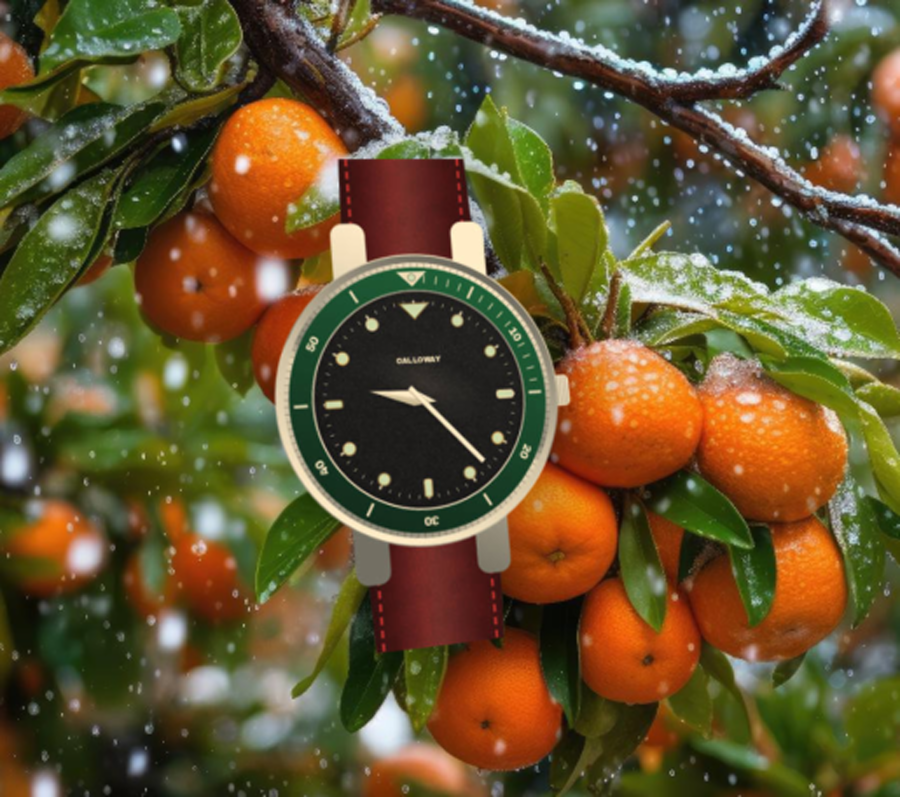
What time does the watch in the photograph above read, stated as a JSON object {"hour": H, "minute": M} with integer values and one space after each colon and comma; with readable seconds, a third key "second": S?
{"hour": 9, "minute": 23}
